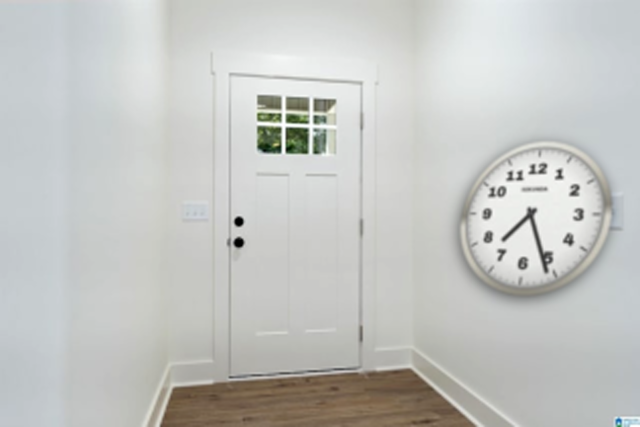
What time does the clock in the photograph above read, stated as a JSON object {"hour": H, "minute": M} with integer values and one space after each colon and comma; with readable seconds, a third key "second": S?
{"hour": 7, "minute": 26}
